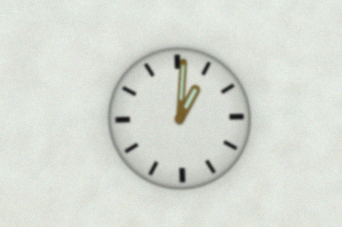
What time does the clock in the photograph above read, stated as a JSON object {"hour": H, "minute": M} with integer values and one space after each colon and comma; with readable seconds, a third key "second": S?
{"hour": 1, "minute": 1}
